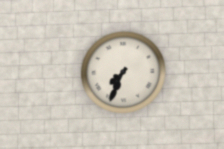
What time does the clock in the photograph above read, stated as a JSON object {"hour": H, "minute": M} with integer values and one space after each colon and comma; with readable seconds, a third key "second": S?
{"hour": 7, "minute": 34}
